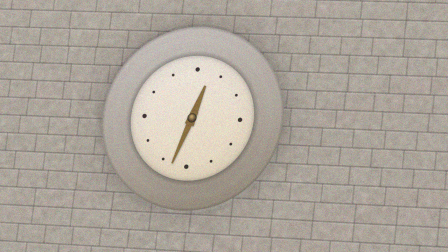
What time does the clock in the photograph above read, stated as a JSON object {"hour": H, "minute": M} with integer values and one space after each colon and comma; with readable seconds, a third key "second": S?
{"hour": 12, "minute": 33}
